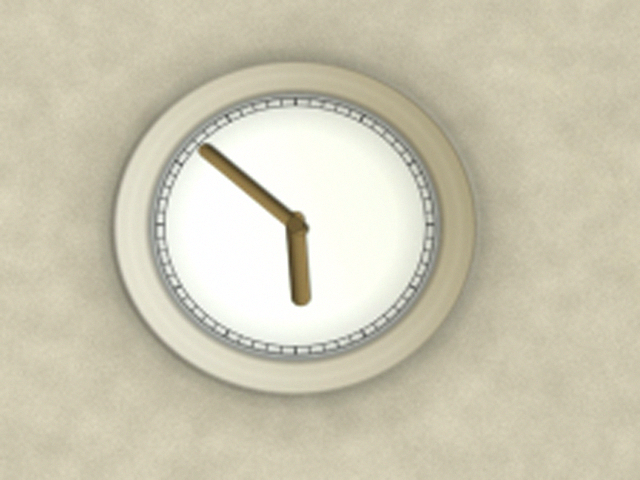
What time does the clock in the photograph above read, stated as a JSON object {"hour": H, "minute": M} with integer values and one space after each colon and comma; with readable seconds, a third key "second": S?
{"hour": 5, "minute": 52}
